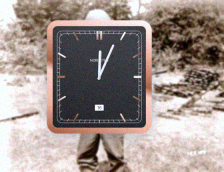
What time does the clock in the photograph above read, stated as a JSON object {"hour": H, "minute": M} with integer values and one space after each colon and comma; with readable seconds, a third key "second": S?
{"hour": 12, "minute": 4}
